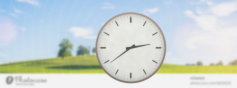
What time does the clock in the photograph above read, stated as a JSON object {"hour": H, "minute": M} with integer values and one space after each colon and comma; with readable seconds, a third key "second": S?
{"hour": 2, "minute": 39}
